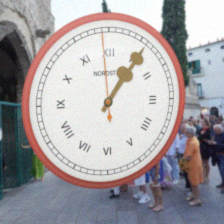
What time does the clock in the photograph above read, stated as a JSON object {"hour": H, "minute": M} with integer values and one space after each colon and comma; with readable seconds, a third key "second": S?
{"hour": 1, "minute": 5, "second": 59}
